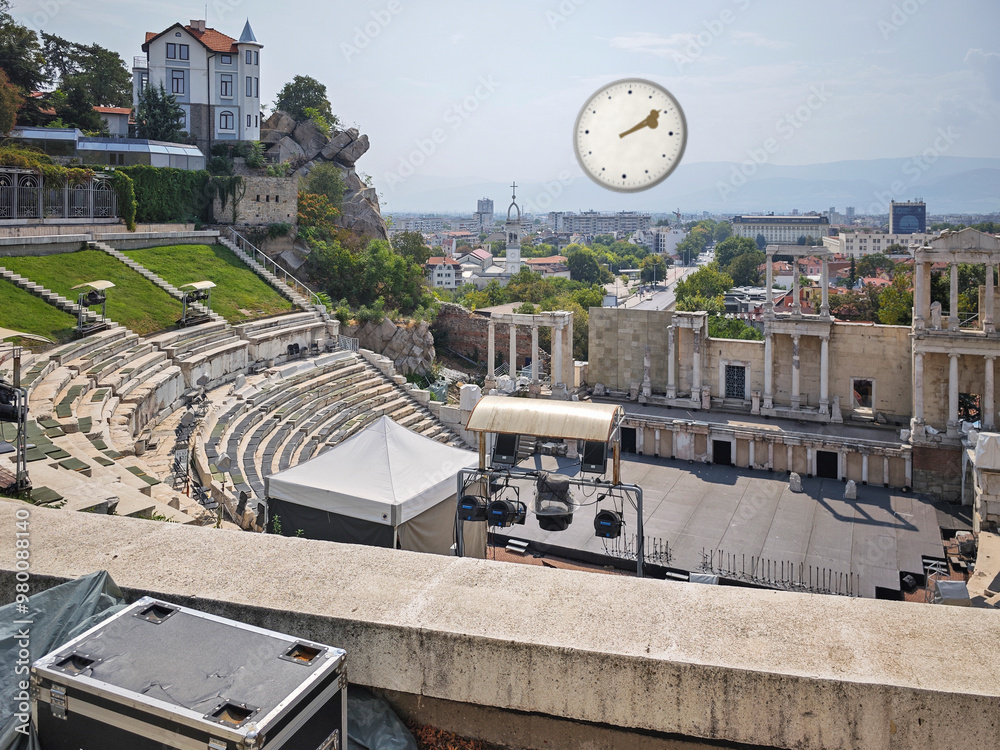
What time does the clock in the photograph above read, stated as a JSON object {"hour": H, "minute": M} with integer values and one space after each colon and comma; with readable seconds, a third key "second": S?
{"hour": 2, "minute": 9}
